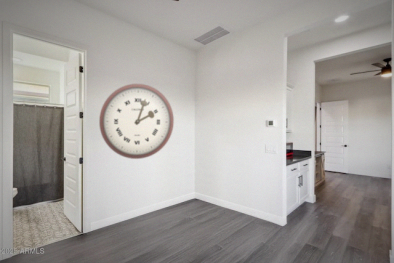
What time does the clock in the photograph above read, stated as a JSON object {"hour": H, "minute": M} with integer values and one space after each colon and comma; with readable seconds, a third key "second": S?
{"hour": 2, "minute": 3}
